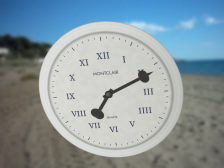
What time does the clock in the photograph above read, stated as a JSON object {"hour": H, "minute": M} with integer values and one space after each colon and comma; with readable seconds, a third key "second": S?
{"hour": 7, "minute": 11}
